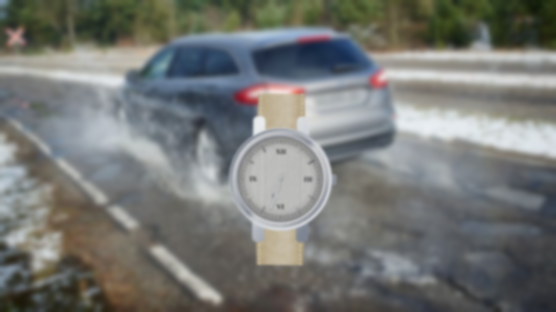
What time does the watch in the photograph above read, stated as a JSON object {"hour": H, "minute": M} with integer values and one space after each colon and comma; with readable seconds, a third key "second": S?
{"hour": 6, "minute": 33}
